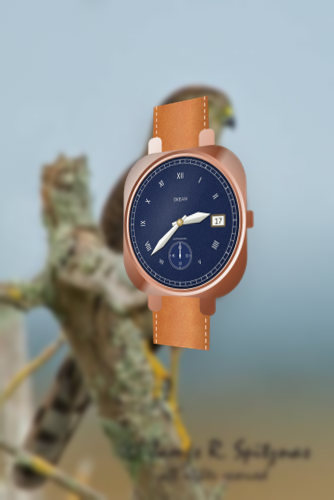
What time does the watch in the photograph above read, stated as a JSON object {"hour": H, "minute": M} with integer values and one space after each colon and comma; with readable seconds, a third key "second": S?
{"hour": 2, "minute": 38}
